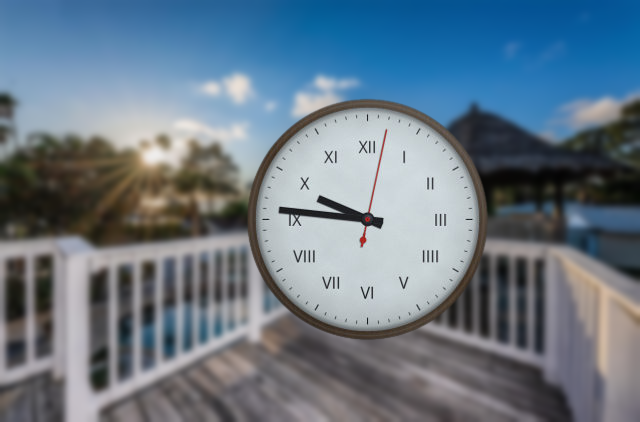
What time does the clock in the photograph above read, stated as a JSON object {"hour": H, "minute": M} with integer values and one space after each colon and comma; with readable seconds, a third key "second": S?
{"hour": 9, "minute": 46, "second": 2}
